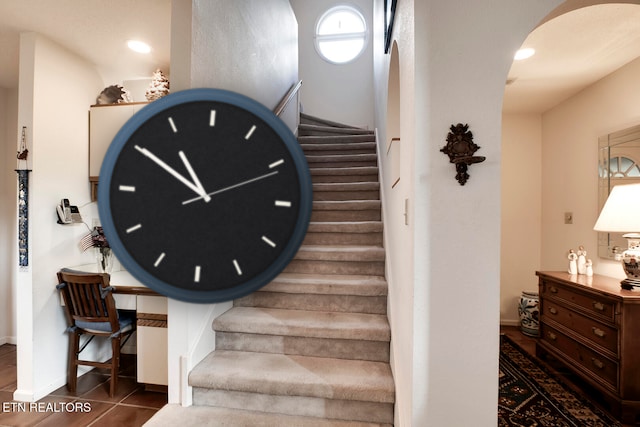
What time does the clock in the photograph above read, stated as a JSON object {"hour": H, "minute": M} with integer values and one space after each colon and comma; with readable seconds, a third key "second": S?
{"hour": 10, "minute": 50, "second": 11}
